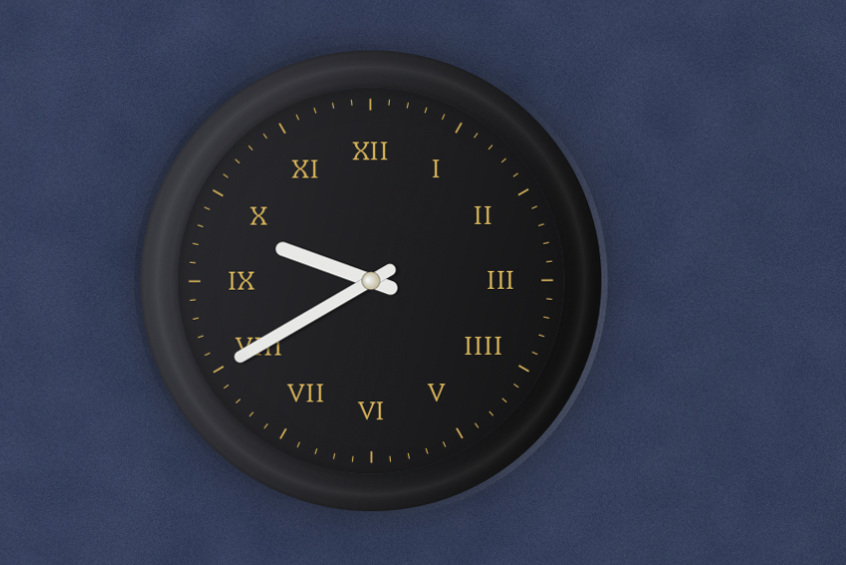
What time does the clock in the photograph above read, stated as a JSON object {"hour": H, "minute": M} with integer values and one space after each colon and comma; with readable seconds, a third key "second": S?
{"hour": 9, "minute": 40}
